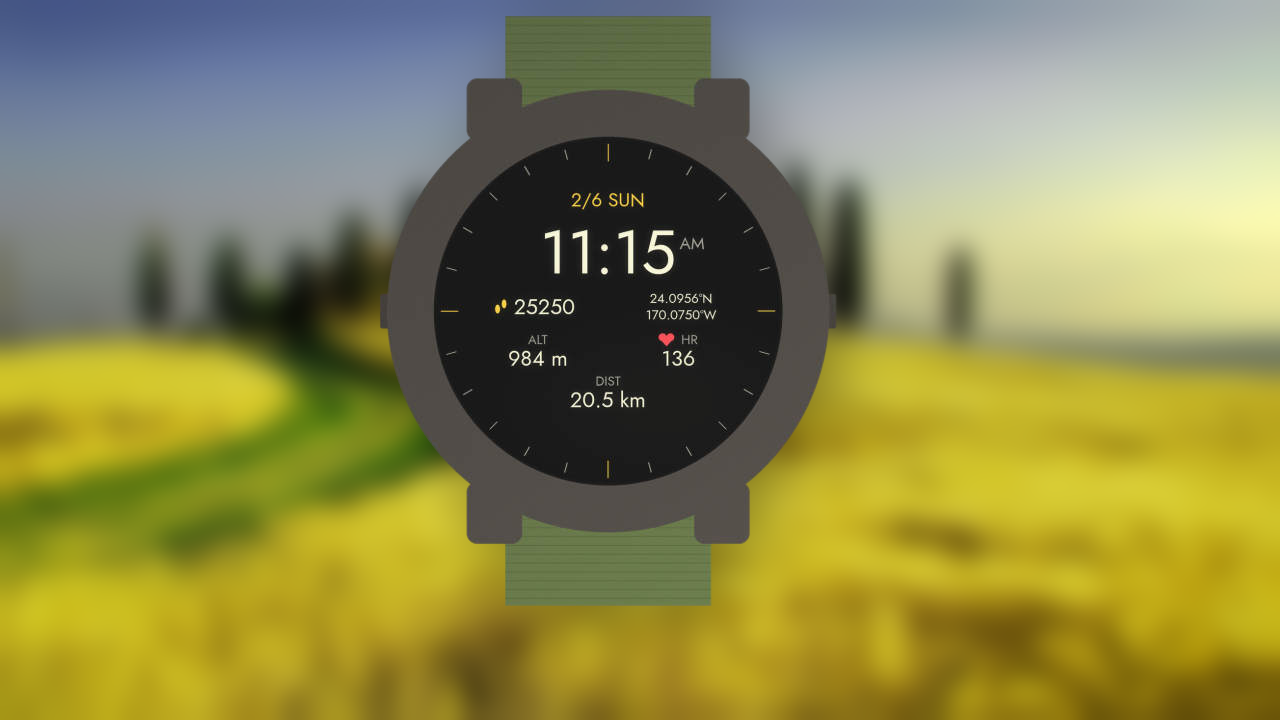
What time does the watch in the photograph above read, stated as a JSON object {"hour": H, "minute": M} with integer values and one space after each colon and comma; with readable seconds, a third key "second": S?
{"hour": 11, "minute": 15}
